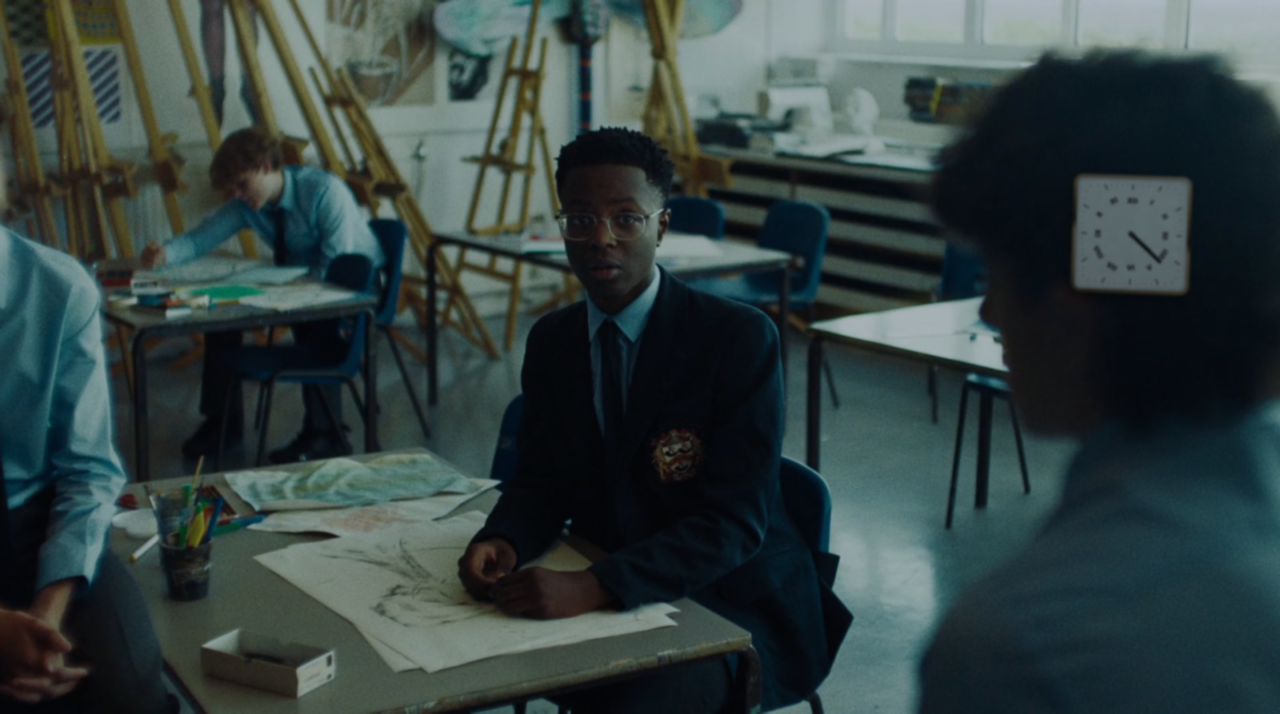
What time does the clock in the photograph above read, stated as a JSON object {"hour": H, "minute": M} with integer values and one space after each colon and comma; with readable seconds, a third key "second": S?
{"hour": 4, "minute": 22}
